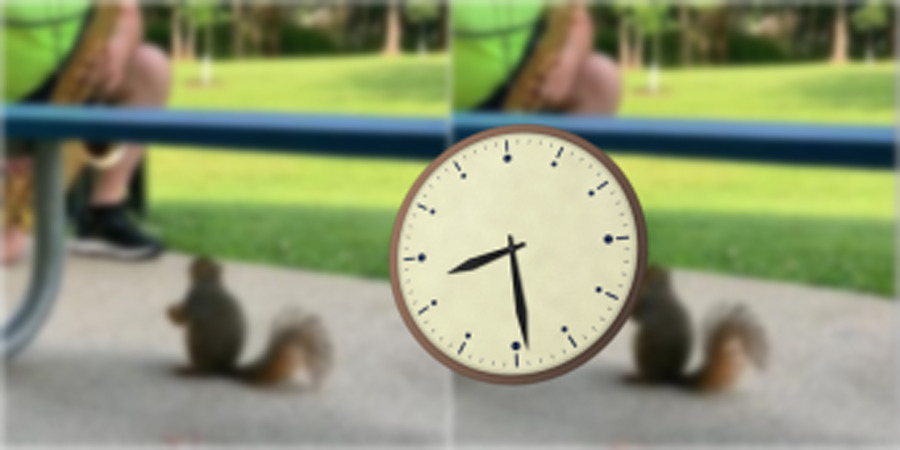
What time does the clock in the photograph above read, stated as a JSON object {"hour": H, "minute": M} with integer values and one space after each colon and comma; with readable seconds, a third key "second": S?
{"hour": 8, "minute": 29}
